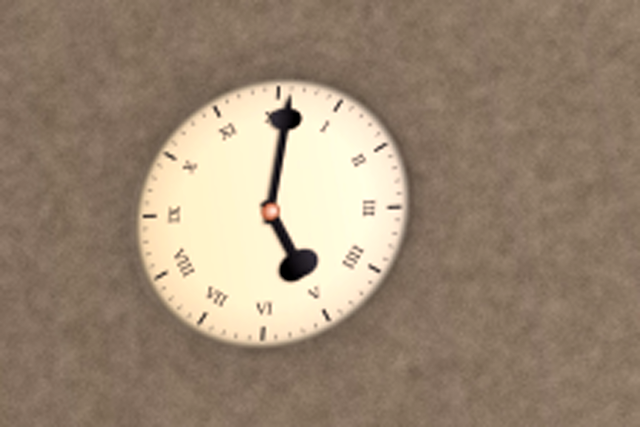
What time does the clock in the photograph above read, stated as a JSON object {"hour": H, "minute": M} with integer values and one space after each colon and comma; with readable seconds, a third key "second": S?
{"hour": 5, "minute": 1}
